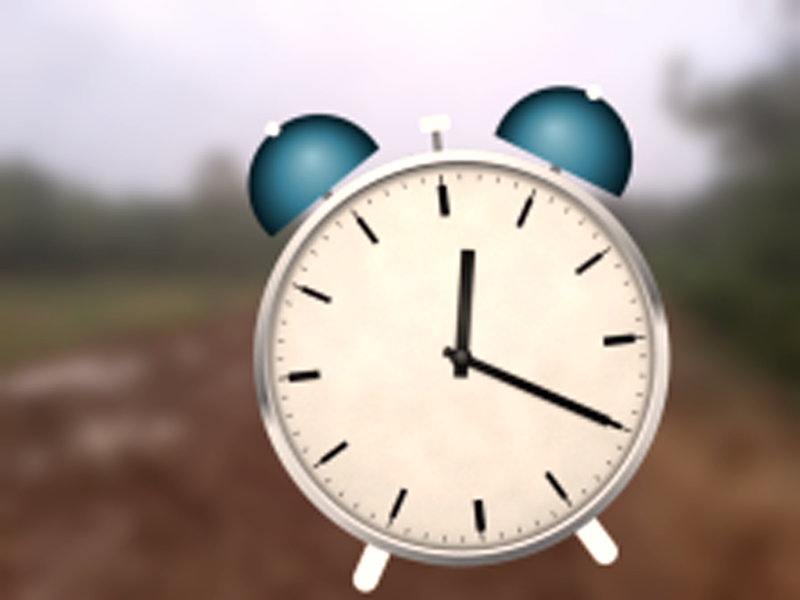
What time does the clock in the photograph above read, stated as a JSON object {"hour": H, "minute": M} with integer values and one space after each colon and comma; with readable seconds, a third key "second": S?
{"hour": 12, "minute": 20}
